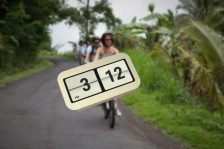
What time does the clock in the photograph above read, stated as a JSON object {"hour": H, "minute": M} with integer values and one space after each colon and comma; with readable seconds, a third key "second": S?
{"hour": 3, "minute": 12}
